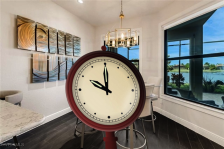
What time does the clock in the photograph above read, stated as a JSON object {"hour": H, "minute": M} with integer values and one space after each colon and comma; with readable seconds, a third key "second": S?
{"hour": 10, "minute": 0}
